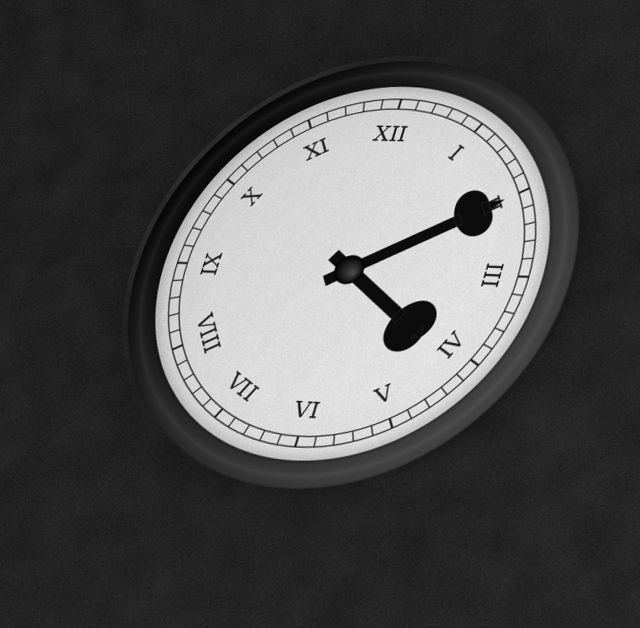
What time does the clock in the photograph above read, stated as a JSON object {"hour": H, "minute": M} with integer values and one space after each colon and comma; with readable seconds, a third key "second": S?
{"hour": 4, "minute": 10}
